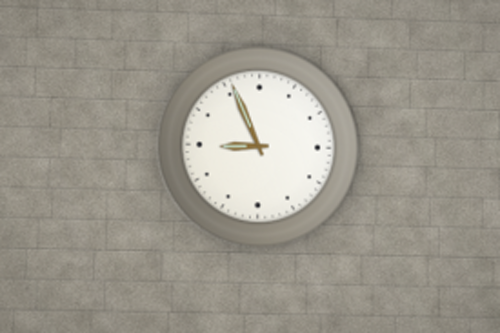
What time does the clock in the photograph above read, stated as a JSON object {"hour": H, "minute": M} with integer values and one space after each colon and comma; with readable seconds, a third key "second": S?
{"hour": 8, "minute": 56}
